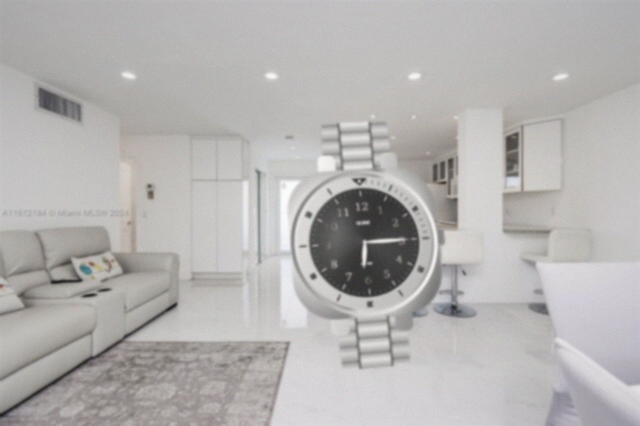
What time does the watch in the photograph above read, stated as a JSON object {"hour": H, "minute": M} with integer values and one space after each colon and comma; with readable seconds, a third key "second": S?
{"hour": 6, "minute": 15}
